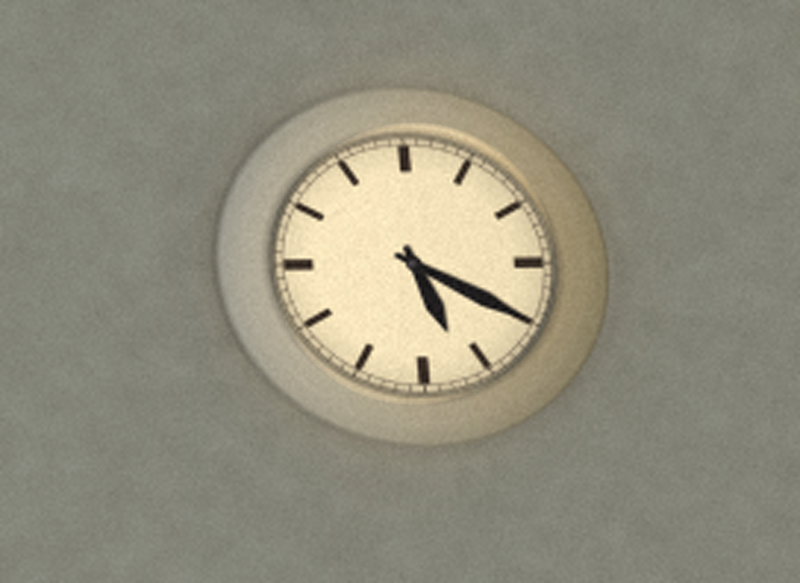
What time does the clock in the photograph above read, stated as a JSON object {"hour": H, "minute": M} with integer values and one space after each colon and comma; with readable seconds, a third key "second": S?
{"hour": 5, "minute": 20}
